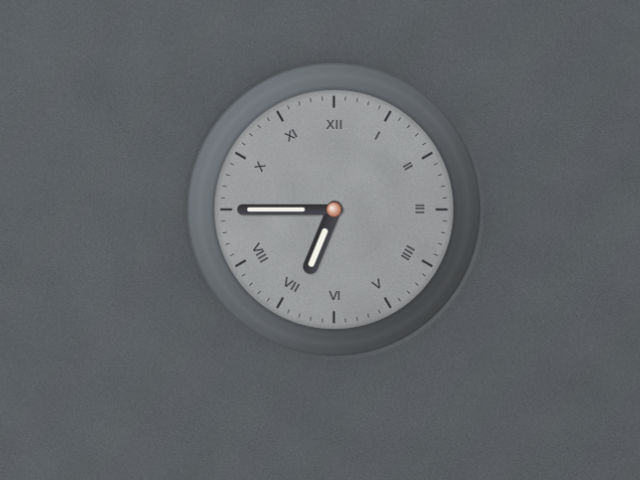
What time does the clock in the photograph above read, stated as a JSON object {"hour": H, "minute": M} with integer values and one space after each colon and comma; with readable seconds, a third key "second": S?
{"hour": 6, "minute": 45}
